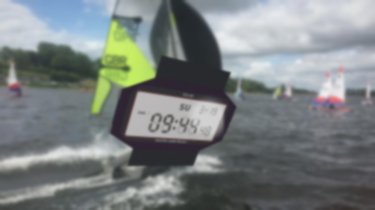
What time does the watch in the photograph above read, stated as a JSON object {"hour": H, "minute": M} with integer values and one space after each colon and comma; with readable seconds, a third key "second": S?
{"hour": 9, "minute": 44, "second": 48}
